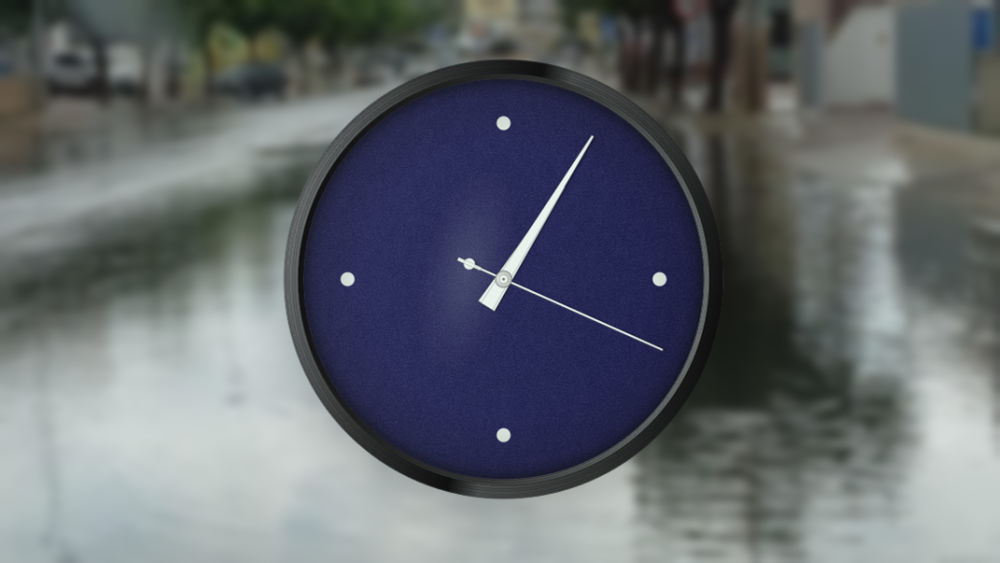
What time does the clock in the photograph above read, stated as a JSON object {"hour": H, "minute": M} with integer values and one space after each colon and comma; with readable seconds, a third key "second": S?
{"hour": 1, "minute": 5, "second": 19}
